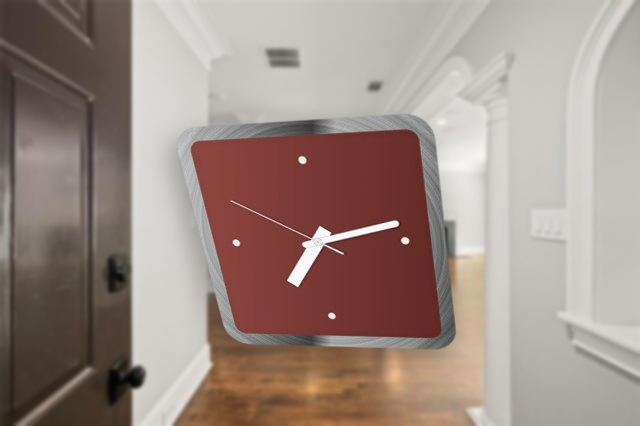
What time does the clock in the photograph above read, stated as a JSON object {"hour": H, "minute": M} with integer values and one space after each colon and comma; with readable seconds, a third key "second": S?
{"hour": 7, "minute": 12, "second": 50}
